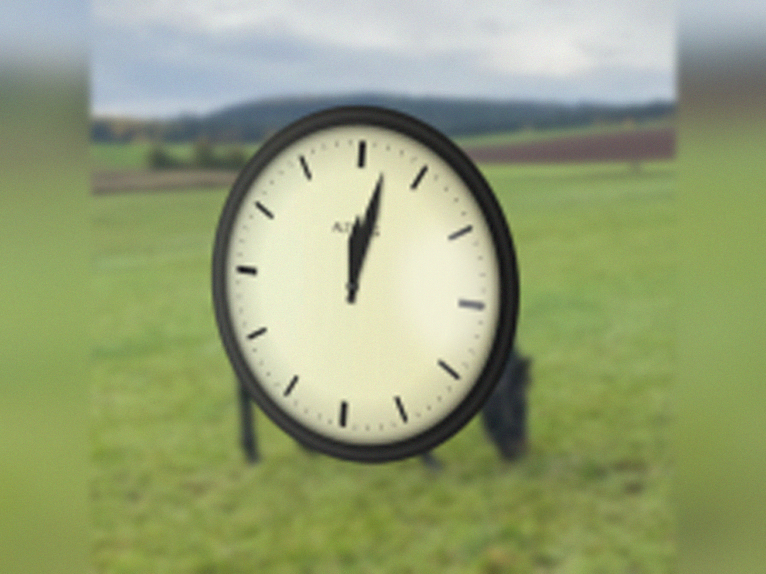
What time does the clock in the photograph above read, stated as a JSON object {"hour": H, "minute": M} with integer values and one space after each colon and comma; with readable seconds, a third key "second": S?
{"hour": 12, "minute": 2}
